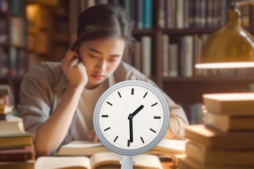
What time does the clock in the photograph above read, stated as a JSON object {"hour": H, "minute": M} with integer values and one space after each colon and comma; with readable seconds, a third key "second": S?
{"hour": 1, "minute": 29}
